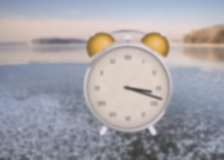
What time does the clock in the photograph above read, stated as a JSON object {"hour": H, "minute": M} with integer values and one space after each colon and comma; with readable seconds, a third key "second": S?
{"hour": 3, "minute": 18}
